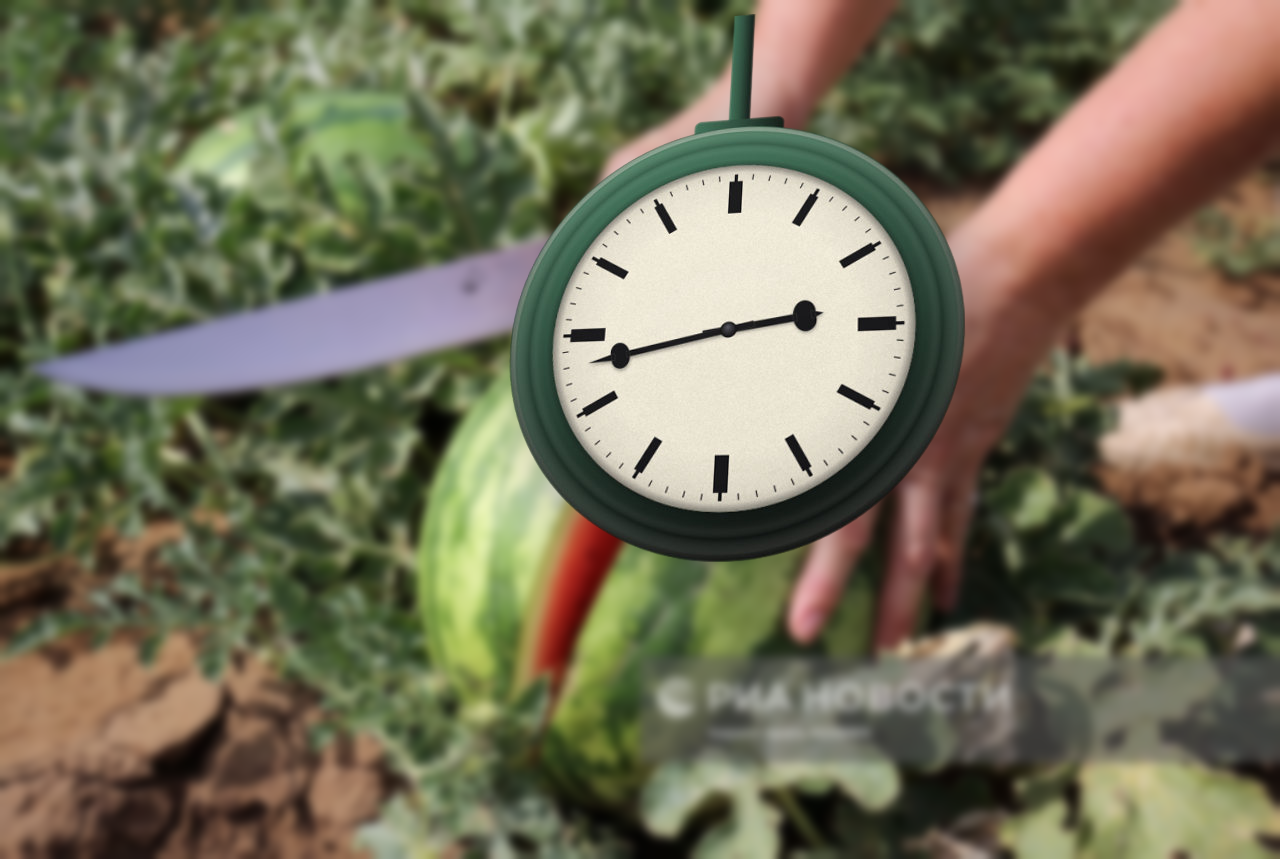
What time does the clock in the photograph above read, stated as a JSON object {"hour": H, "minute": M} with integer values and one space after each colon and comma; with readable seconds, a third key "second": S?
{"hour": 2, "minute": 43}
